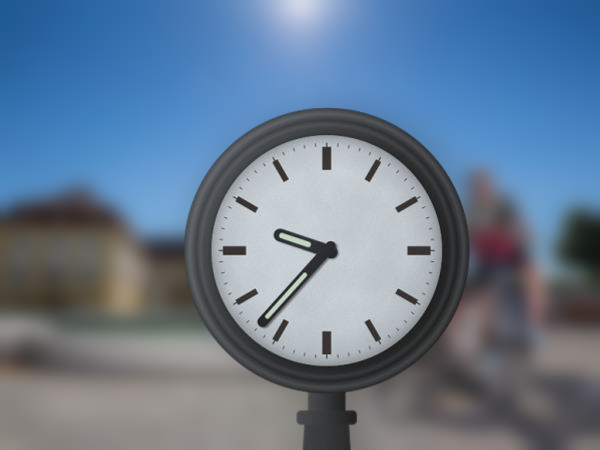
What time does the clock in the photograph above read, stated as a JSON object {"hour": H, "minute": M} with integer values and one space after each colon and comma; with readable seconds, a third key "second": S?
{"hour": 9, "minute": 37}
